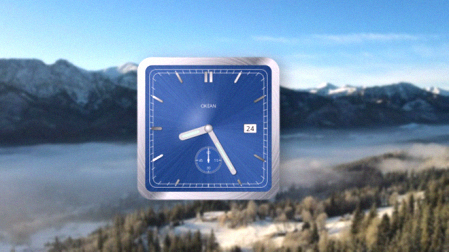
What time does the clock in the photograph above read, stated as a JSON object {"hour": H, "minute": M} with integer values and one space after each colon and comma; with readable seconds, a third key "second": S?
{"hour": 8, "minute": 25}
